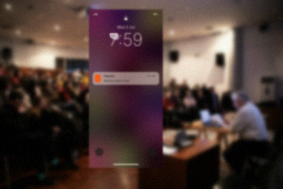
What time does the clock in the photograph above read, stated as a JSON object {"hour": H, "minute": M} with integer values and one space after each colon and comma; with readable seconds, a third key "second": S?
{"hour": 7, "minute": 59}
